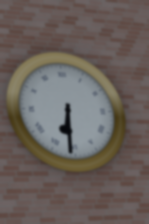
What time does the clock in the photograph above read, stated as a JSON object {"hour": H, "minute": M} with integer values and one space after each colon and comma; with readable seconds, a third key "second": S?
{"hour": 6, "minute": 31}
